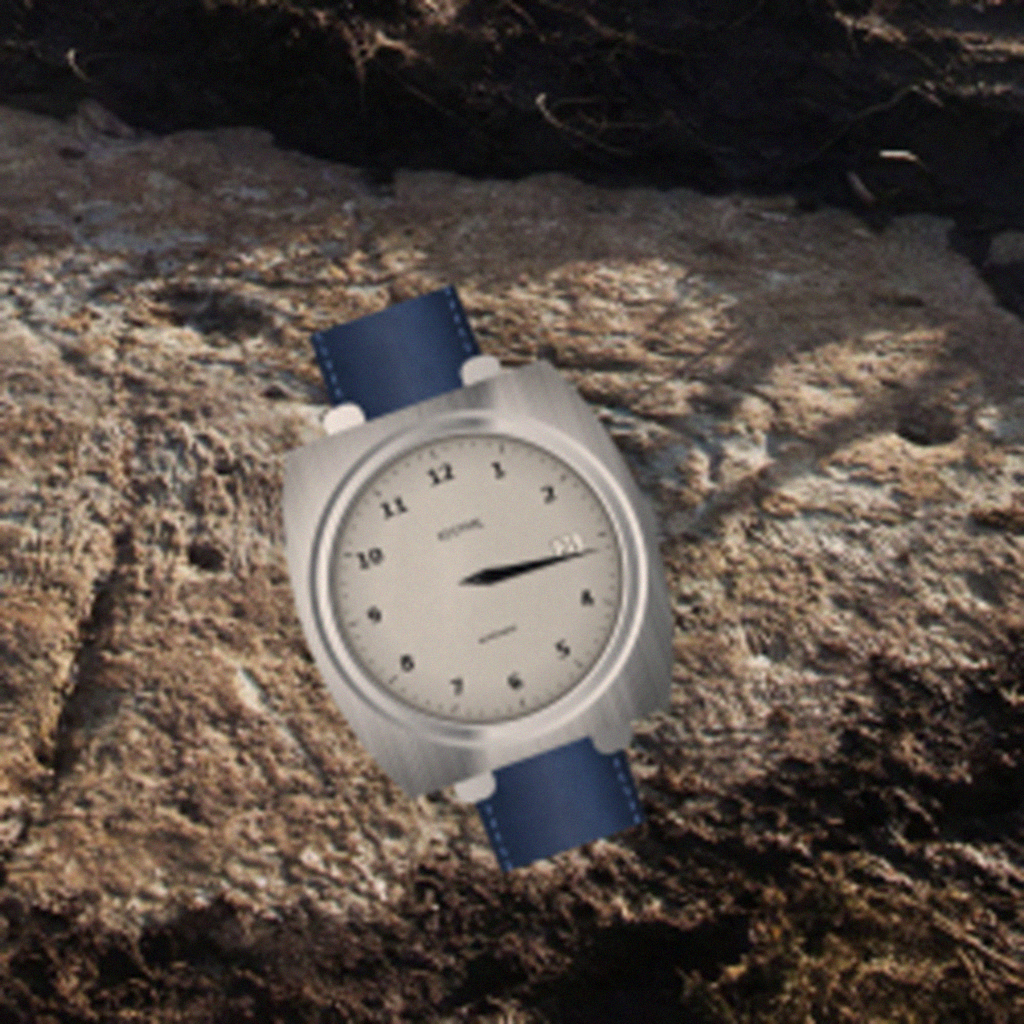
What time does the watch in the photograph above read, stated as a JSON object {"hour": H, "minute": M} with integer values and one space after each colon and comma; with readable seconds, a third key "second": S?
{"hour": 3, "minute": 16}
